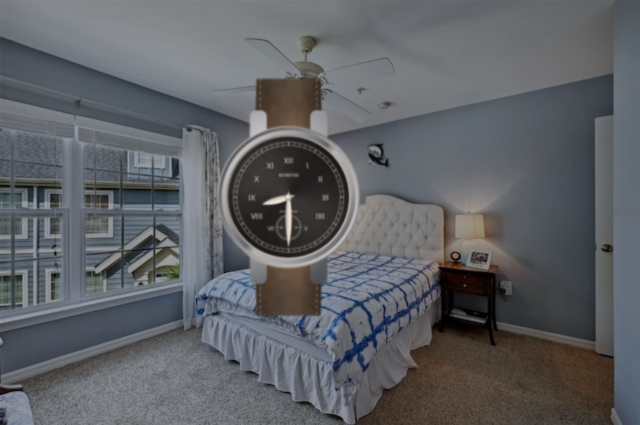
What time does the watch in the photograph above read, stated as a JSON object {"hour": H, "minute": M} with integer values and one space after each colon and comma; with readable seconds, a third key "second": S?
{"hour": 8, "minute": 30}
